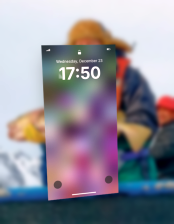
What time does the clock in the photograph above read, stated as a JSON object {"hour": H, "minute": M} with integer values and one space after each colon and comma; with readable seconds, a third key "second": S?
{"hour": 17, "minute": 50}
